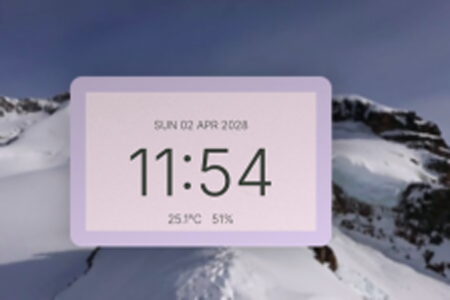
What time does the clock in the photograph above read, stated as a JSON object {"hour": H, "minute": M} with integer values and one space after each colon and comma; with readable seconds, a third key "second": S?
{"hour": 11, "minute": 54}
